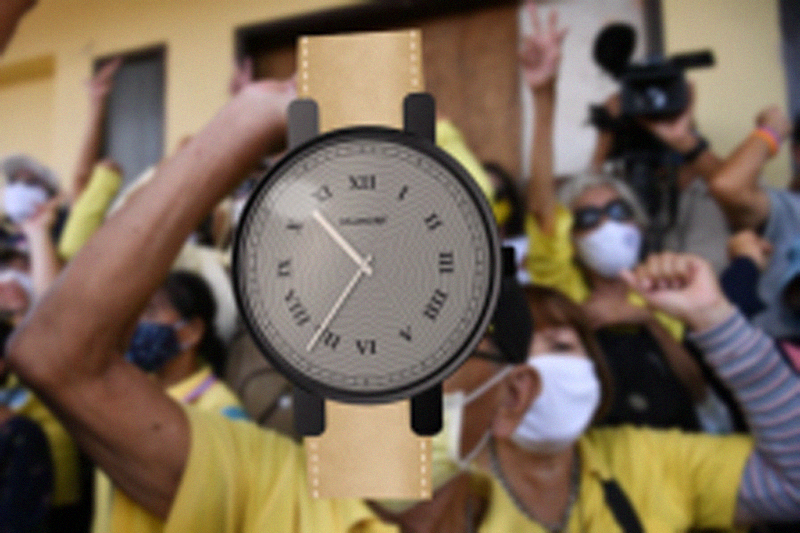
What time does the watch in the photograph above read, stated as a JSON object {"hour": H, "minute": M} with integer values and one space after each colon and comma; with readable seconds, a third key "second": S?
{"hour": 10, "minute": 36}
